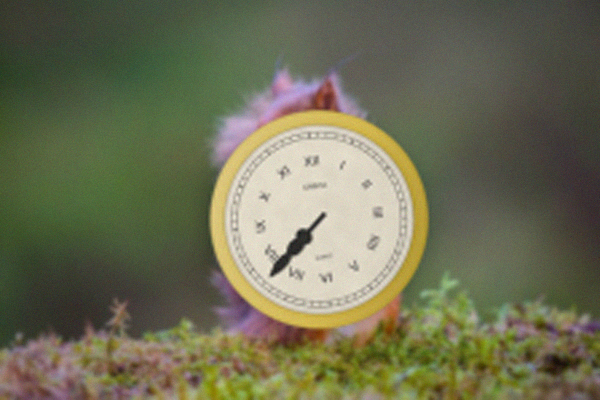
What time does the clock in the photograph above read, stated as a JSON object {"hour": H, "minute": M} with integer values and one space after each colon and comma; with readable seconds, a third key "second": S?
{"hour": 7, "minute": 38}
